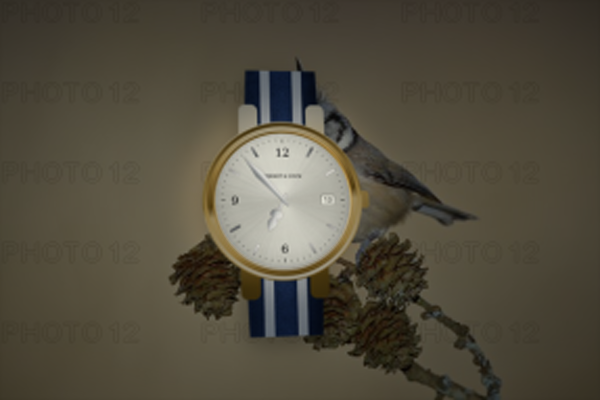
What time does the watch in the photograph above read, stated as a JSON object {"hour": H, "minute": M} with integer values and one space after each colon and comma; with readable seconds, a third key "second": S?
{"hour": 6, "minute": 53}
